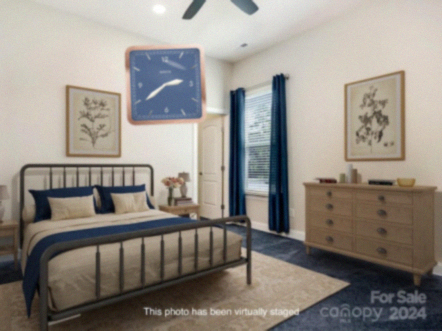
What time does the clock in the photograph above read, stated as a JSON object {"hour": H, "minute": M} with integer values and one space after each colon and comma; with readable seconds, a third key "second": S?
{"hour": 2, "minute": 39}
